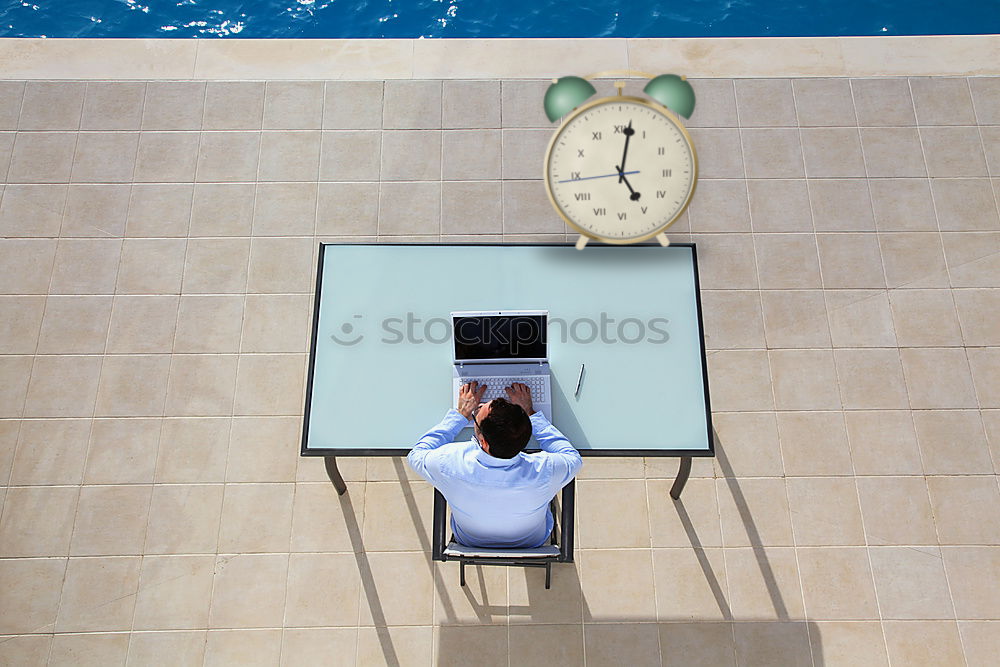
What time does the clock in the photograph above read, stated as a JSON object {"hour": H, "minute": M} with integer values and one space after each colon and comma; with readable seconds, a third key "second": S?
{"hour": 5, "minute": 1, "second": 44}
